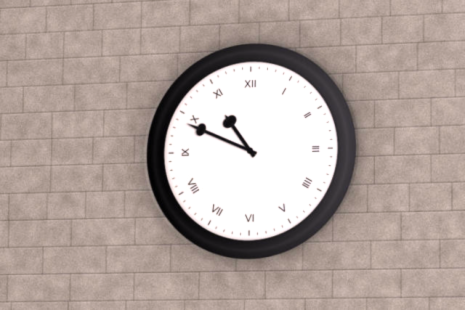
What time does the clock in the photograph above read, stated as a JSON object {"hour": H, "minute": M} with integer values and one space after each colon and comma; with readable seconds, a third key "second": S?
{"hour": 10, "minute": 49}
